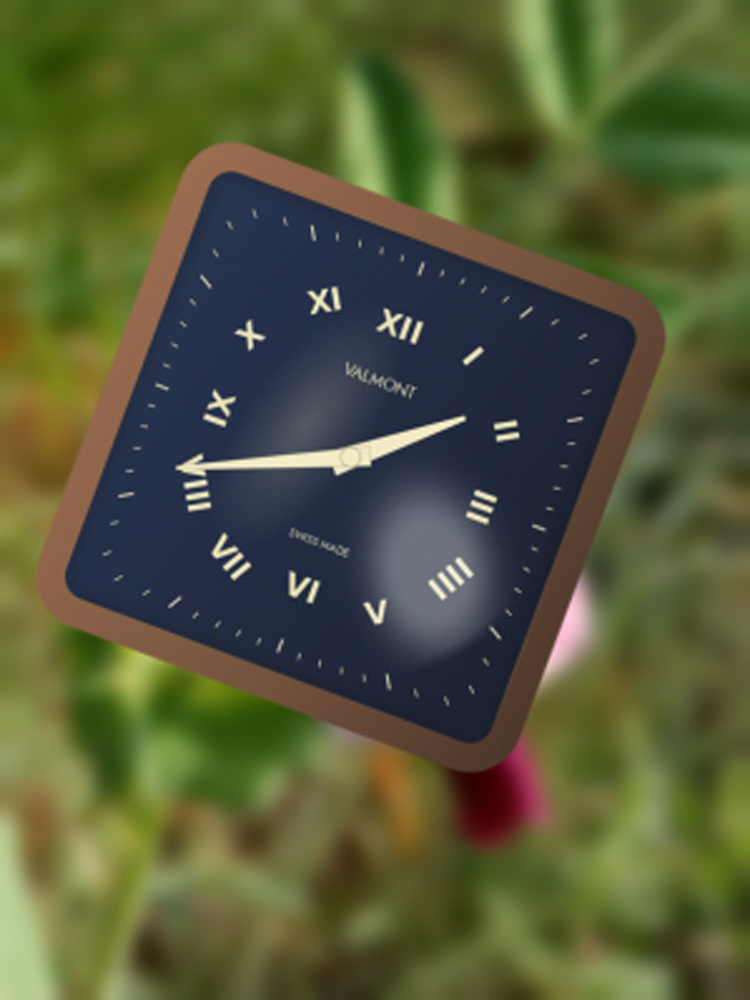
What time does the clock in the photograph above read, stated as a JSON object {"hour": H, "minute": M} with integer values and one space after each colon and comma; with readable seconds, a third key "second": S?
{"hour": 1, "minute": 41}
